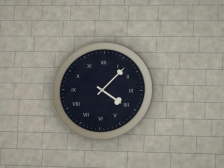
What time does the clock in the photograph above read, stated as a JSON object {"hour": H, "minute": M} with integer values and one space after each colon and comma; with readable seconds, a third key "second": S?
{"hour": 4, "minute": 7}
